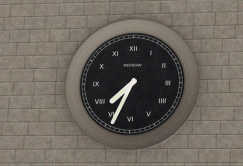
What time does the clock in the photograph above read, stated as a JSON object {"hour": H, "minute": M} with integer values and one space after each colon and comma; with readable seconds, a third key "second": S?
{"hour": 7, "minute": 34}
